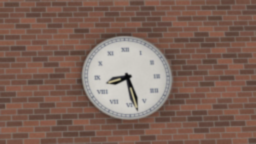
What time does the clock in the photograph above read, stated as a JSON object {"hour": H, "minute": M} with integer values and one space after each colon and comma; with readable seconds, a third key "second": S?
{"hour": 8, "minute": 28}
